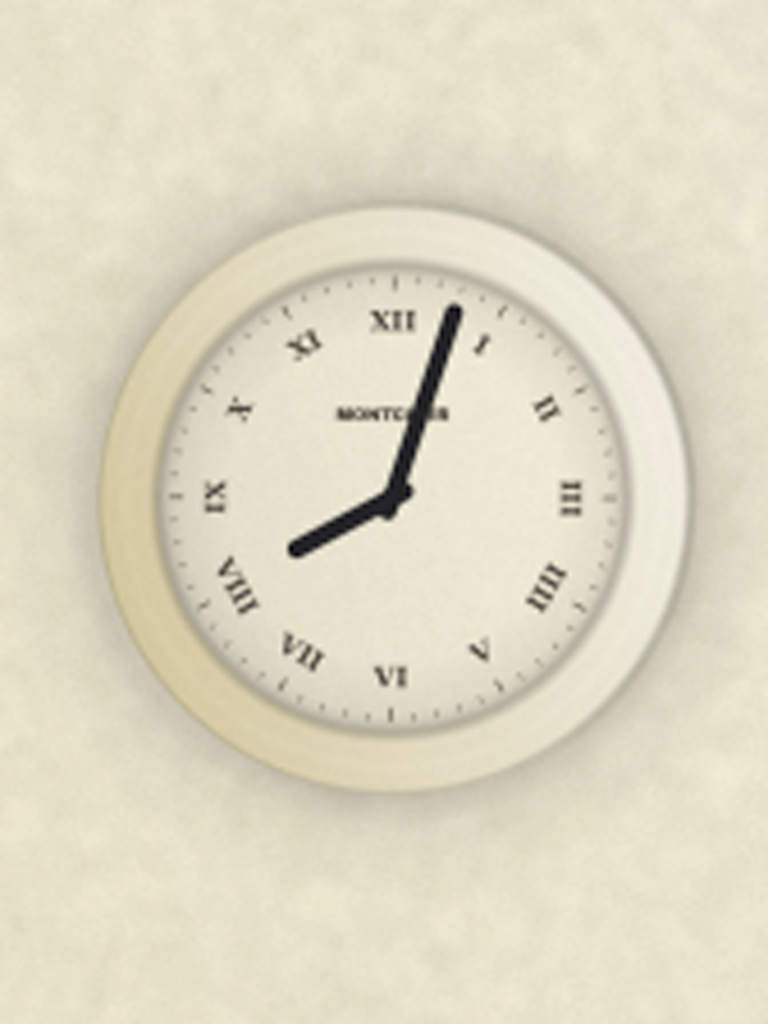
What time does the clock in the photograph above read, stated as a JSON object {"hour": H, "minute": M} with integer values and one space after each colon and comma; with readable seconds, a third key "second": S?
{"hour": 8, "minute": 3}
